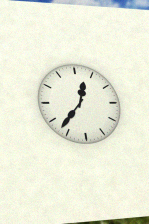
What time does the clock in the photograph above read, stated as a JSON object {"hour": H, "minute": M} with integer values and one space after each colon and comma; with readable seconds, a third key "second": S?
{"hour": 12, "minute": 37}
